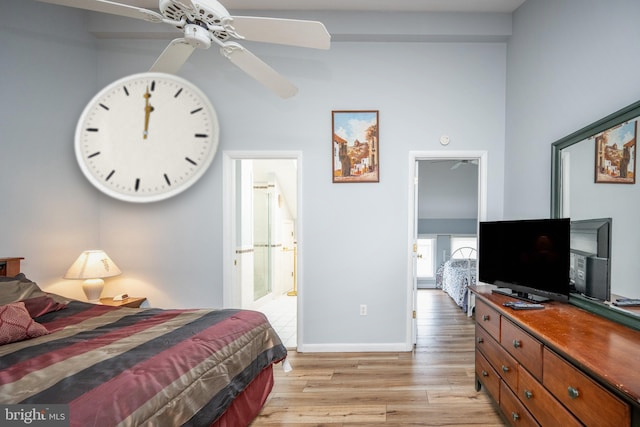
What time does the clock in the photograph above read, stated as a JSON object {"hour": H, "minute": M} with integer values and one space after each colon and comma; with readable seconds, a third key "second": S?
{"hour": 11, "minute": 59}
